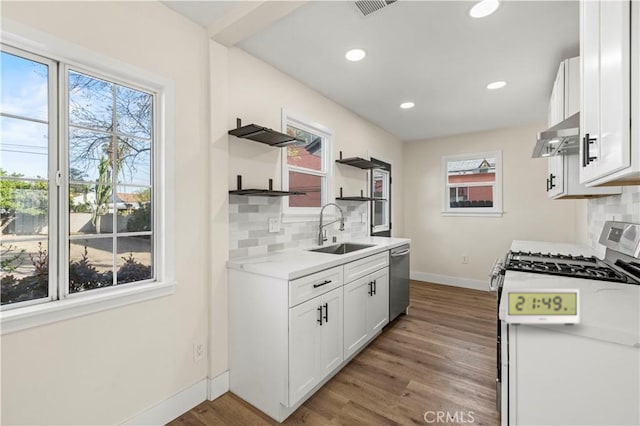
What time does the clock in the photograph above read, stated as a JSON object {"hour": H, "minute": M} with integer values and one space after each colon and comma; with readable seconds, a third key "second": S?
{"hour": 21, "minute": 49}
